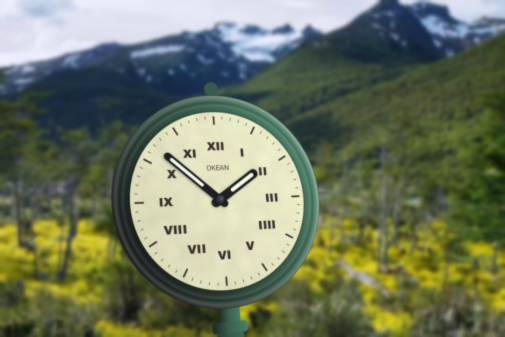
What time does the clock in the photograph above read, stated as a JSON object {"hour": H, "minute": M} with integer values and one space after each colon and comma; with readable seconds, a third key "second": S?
{"hour": 1, "minute": 52}
